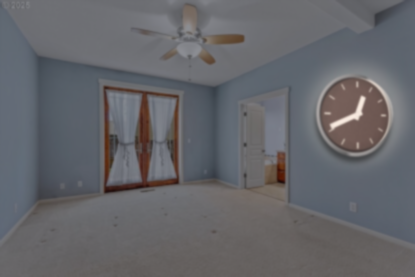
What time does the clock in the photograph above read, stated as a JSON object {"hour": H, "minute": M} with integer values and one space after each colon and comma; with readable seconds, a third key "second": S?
{"hour": 12, "minute": 41}
